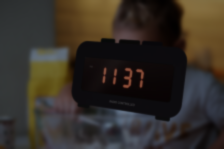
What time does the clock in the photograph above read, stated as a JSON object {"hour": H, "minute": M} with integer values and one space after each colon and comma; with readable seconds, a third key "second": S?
{"hour": 11, "minute": 37}
